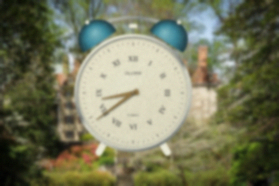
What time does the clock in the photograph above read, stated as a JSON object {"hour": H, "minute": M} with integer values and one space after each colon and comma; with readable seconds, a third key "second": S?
{"hour": 8, "minute": 39}
